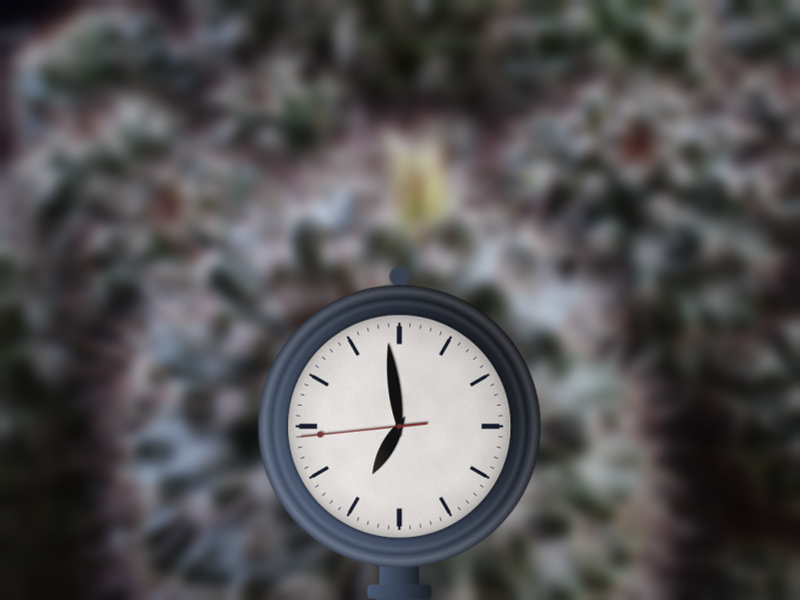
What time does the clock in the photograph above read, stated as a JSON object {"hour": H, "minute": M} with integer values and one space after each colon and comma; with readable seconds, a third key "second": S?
{"hour": 6, "minute": 58, "second": 44}
